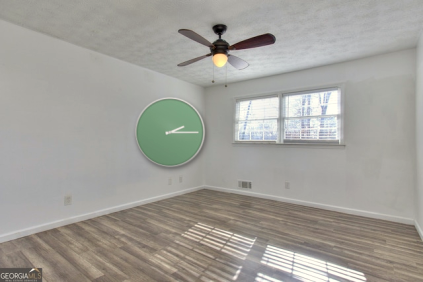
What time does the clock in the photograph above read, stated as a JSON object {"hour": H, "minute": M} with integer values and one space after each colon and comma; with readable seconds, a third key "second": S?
{"hour": 2, "minute": 15}
